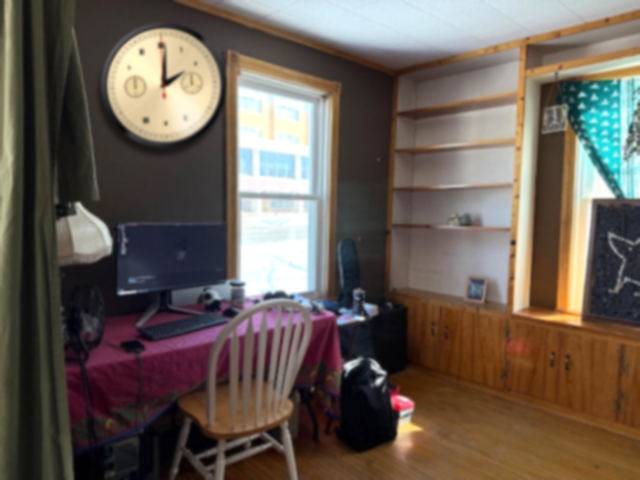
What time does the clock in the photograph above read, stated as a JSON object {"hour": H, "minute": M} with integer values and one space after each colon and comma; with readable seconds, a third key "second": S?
{"hour": 2, "minute": 1}
